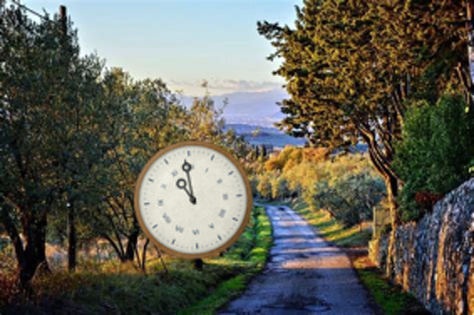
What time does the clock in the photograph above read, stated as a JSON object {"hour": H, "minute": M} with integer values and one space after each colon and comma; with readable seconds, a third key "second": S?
{"hour": 10, "minute": 59}
